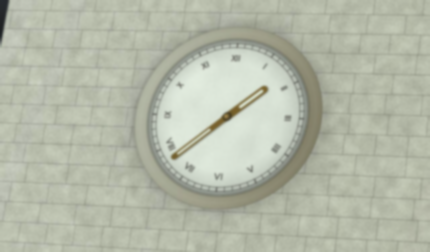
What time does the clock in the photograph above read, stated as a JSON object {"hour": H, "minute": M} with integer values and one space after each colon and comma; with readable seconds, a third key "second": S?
{"hour": 1, "minute": 38}
